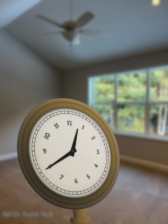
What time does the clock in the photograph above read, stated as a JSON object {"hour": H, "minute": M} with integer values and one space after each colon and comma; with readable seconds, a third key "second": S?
{"hour": 12, "minute": 40}
